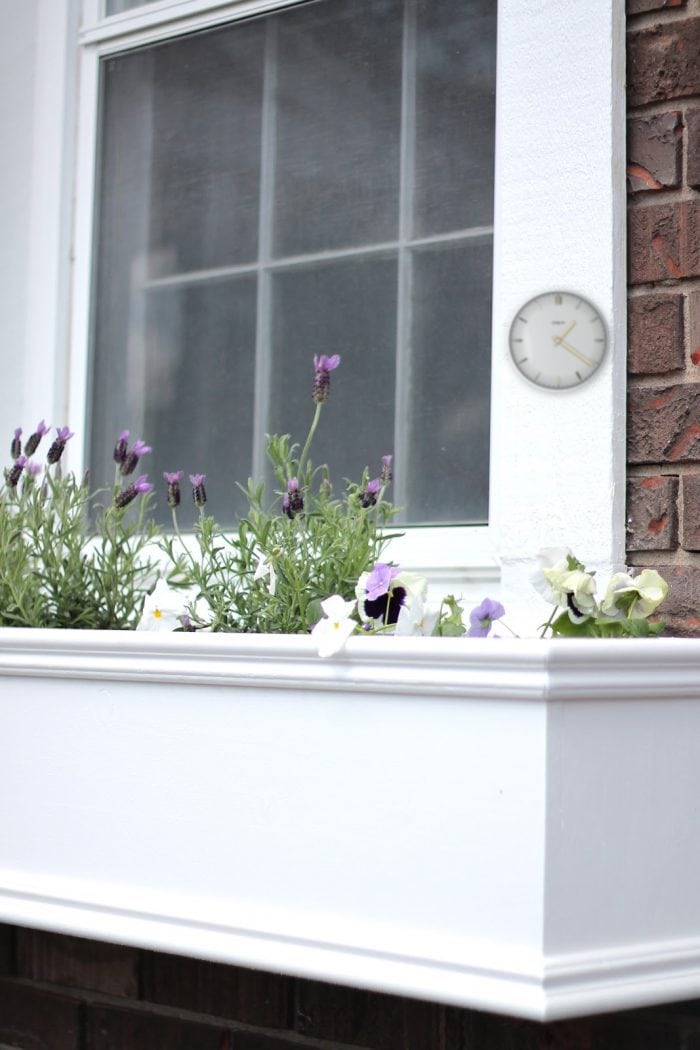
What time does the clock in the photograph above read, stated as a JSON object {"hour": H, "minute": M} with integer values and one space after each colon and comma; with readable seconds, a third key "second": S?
{"hour": 1, "minute": 21}
